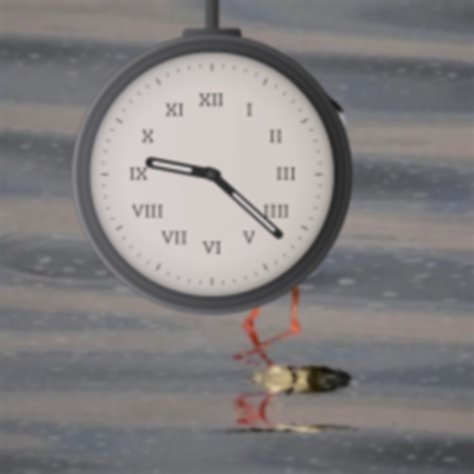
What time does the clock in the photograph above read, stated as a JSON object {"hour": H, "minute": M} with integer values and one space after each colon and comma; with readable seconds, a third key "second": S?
{"hour": 9, "minute": 22}
